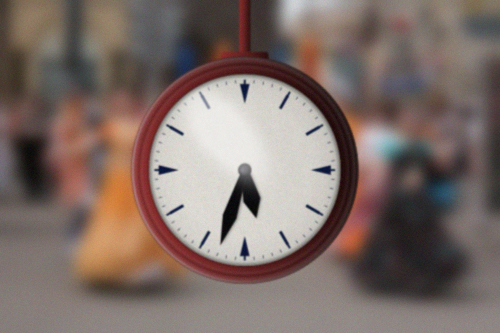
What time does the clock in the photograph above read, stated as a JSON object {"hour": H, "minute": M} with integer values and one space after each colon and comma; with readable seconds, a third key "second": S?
{"hour": 5, "minute": 33}
